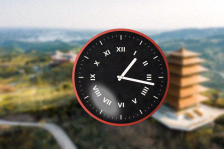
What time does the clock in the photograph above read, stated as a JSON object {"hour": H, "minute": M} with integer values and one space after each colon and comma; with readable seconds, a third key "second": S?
{"hour": 1, "minute": 17}
